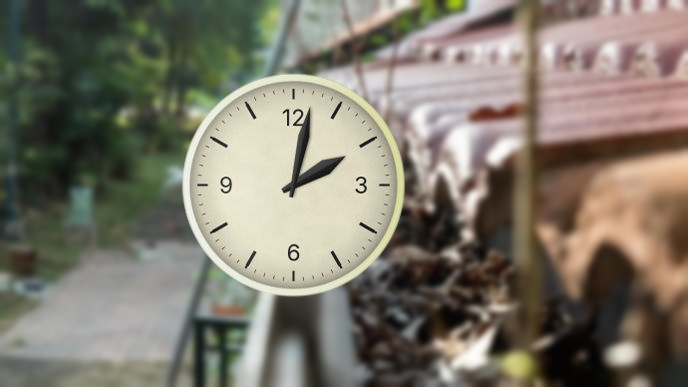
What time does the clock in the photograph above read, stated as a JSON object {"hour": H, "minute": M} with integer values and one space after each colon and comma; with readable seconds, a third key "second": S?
{"hour": 2, "minute": 2}
